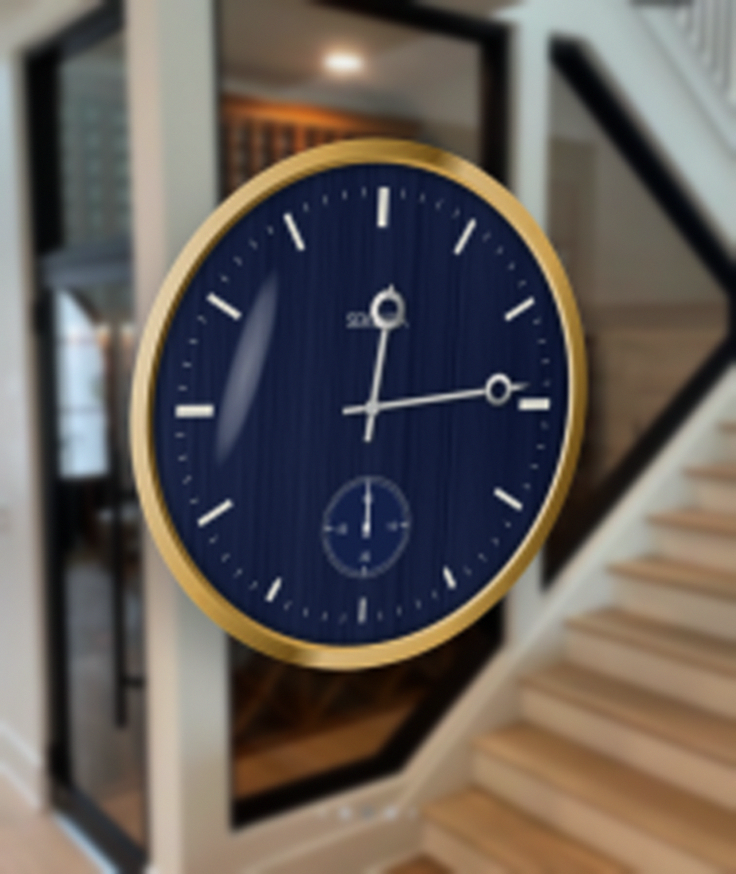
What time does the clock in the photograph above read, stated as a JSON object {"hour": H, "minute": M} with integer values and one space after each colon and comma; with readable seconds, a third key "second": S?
{"hour": 12, "minute": 14}
